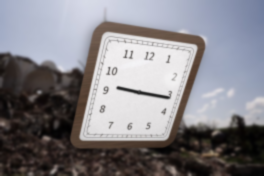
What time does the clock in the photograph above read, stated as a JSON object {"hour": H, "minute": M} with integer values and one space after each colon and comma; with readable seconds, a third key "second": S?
{"hour": 9, "minute": 16}
